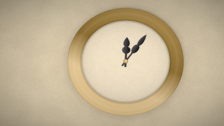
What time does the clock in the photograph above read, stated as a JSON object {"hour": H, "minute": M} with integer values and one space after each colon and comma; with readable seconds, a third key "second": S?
{"hour": 12, "minute": 6}
